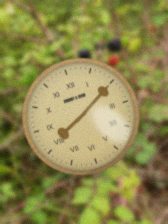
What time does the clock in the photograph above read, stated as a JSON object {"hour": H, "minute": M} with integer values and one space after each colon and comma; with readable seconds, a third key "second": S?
{"hour": 8, "minute": 10}
